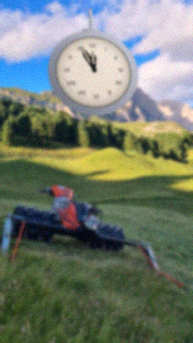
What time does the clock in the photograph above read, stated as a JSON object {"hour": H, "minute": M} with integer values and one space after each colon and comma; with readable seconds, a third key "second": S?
{"hour": 11, "minute": 56}
